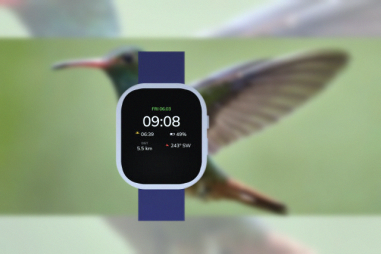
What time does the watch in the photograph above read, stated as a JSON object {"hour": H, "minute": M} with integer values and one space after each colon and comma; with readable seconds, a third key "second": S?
{"hour": 9, "minute": 8}
